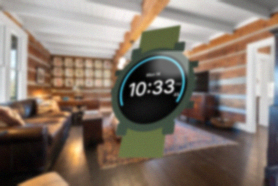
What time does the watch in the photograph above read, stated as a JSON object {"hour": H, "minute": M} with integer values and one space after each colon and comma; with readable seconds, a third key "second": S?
{"hour": 10, "minute": 33}
